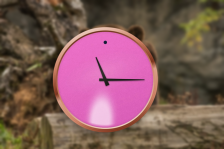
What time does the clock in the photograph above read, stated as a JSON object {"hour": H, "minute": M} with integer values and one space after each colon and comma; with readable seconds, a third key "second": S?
{"hour": 11, "minute": 15}
